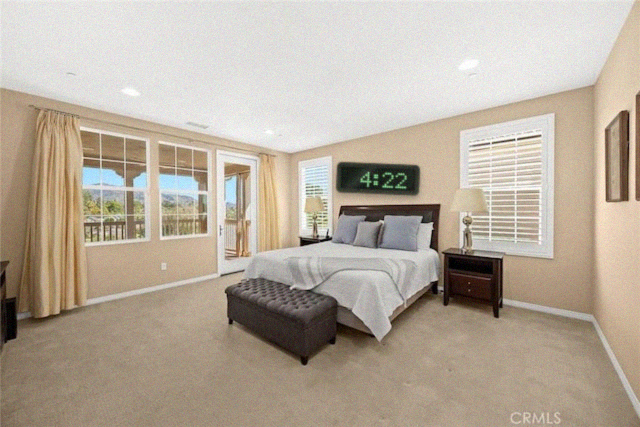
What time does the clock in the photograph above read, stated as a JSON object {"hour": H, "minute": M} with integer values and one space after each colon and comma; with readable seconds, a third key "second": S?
{"hour": 4, "minute": 22}
